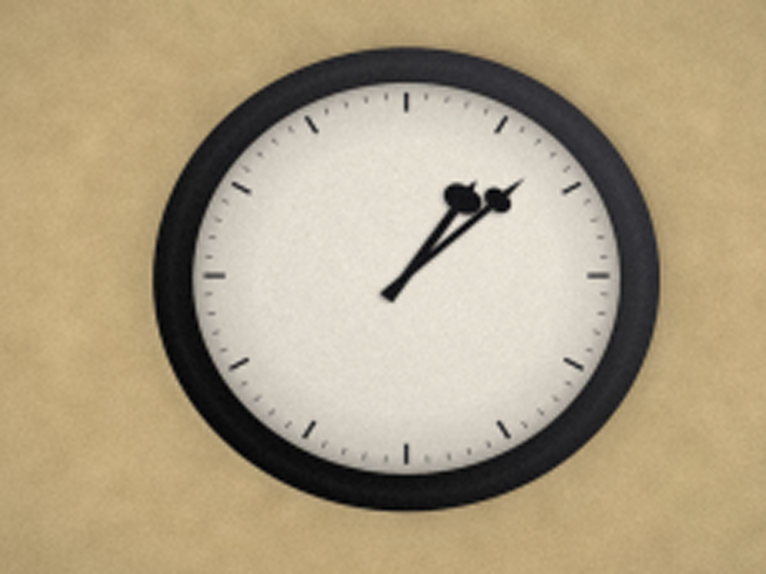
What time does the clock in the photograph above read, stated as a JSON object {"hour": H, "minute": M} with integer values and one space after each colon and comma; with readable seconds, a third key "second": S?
{"hour": 1, "minute": 8}
